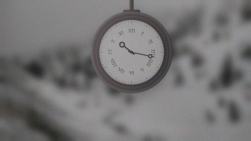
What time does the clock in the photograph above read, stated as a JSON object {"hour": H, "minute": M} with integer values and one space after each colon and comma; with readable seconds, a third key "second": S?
{"hour": 10, "minute": 17}
